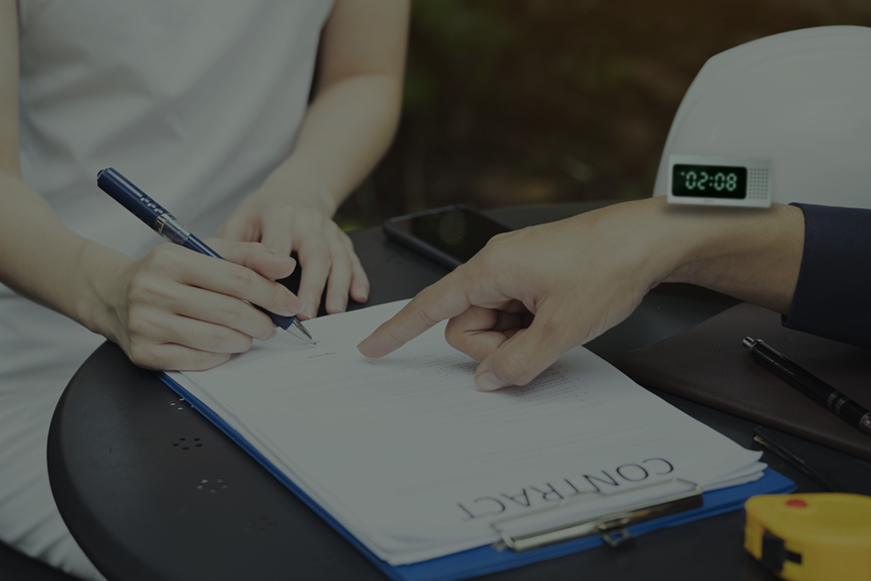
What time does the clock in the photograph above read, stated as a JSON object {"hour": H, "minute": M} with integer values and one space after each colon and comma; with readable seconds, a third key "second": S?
{"hour": 2, "minute": 8}
